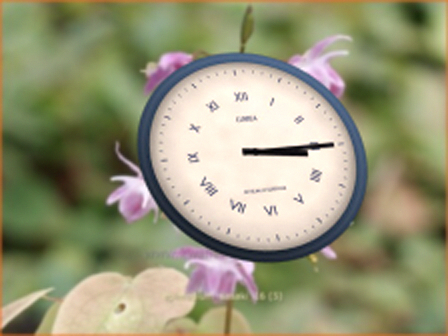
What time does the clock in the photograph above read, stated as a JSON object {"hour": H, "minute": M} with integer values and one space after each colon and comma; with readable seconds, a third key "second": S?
{"hour": 3, "minute": 15}
